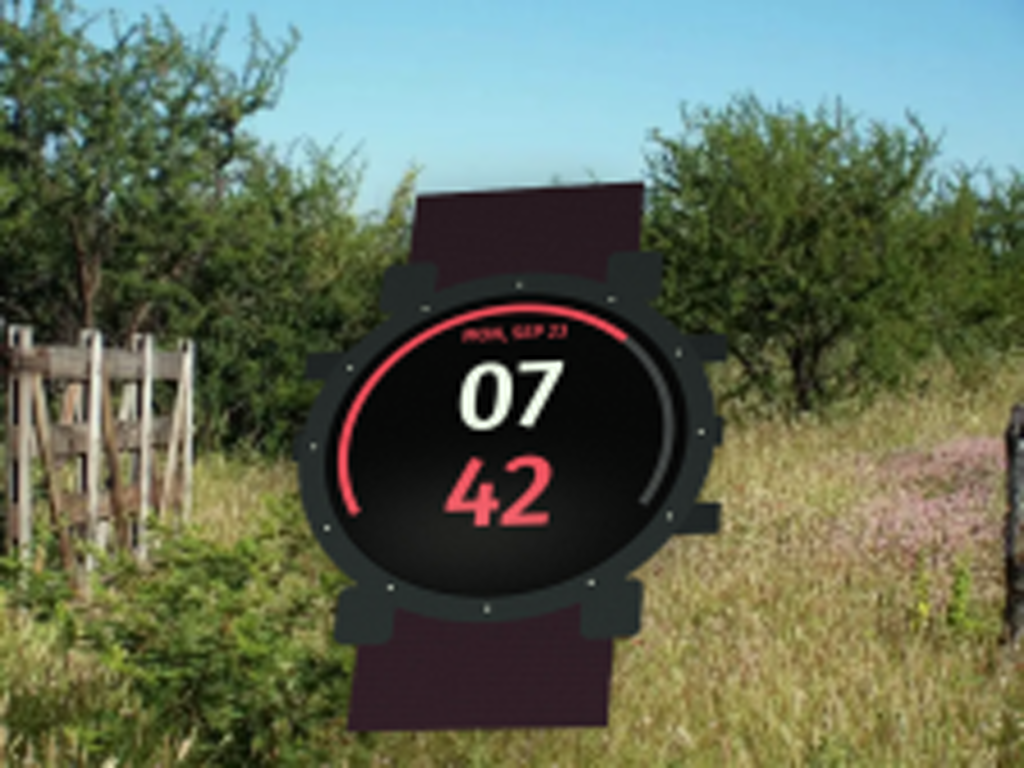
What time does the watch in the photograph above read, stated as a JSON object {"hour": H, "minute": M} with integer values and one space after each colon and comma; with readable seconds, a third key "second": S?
{"hour": 7, "minute": 42}
